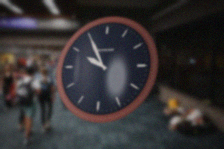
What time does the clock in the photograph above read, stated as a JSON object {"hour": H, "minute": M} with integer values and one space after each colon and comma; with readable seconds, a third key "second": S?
{"hour": 9, "minute": 55}
